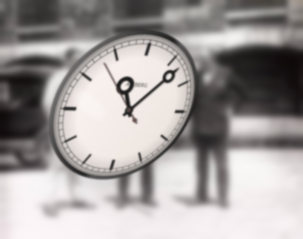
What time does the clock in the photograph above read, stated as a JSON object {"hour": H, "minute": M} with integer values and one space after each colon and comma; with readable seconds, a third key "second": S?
{"hour": 11, "minute": 6, "second": 53}
